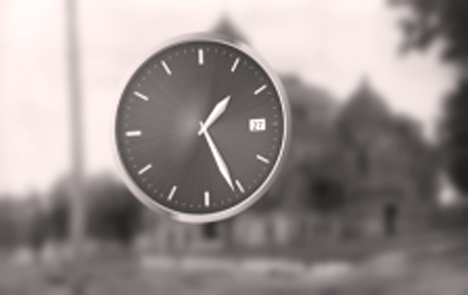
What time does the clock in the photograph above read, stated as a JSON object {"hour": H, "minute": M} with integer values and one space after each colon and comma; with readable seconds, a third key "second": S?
{"hour": 1, "minute": 26}
